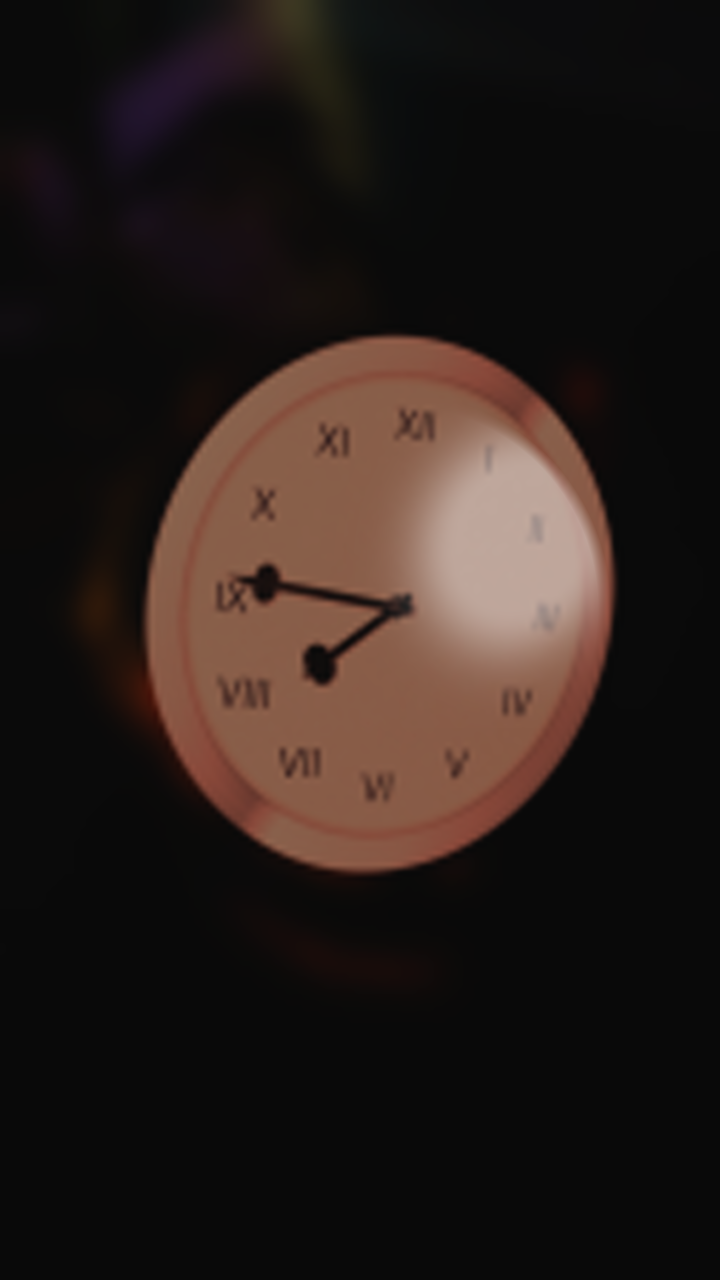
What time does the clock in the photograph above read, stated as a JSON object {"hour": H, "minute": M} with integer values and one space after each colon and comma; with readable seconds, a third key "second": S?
{"hour": 7, "minute": 46}
